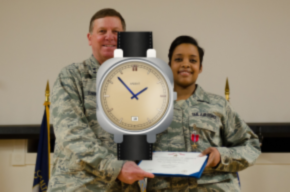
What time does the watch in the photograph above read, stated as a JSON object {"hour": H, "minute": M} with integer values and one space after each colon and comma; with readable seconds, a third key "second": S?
{"hour": 1, "minute": 53}
